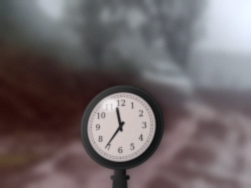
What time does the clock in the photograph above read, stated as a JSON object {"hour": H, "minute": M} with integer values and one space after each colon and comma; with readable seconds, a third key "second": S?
{"hour": 11, "minute": 36}
